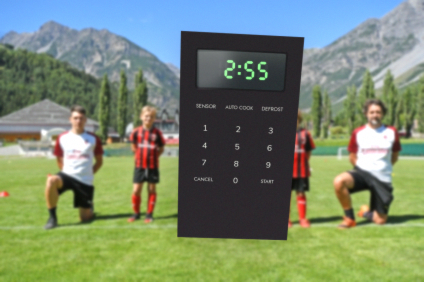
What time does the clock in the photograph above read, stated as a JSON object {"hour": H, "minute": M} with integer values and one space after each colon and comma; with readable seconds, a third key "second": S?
{"hour": 2, "minute": 55}
